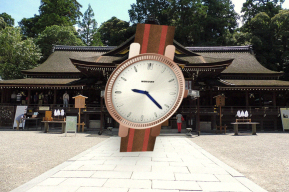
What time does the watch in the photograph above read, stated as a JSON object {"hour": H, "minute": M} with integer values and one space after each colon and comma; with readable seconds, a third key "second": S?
{"hour": 9, "minute": 22}
